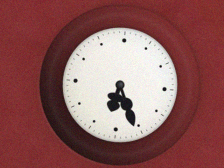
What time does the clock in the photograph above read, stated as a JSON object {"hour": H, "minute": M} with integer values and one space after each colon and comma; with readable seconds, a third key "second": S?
{"hour": 6, "minute": 26}
